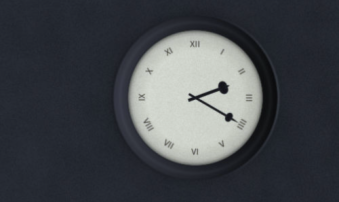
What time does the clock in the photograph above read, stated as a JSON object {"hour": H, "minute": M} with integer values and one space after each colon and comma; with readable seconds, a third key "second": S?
{"hour": 2, "minute": 20}
